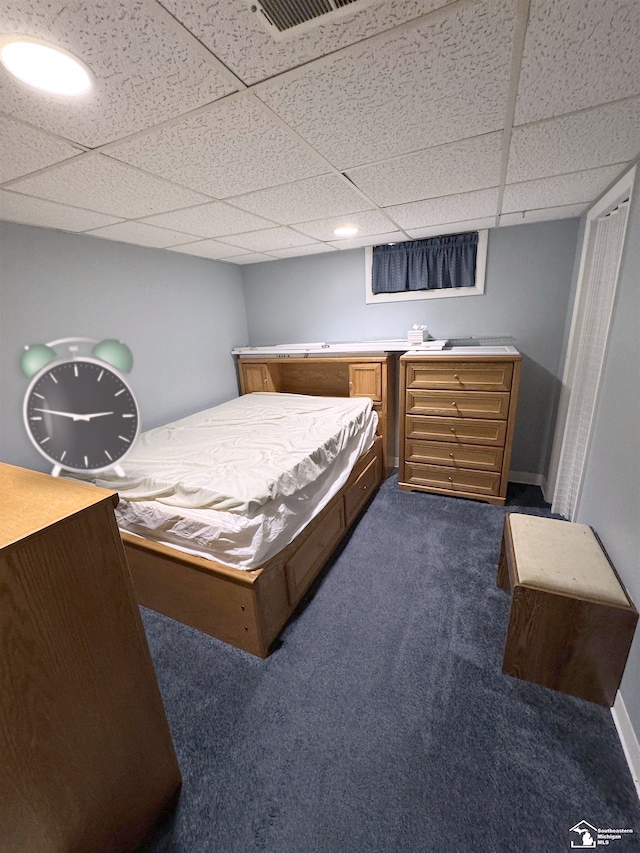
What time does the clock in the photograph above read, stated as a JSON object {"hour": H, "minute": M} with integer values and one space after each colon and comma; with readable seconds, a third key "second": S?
{"hour": 2, "minute": 47}
